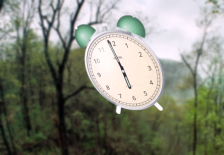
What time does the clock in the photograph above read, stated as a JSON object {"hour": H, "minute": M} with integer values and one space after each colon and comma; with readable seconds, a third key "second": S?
{"hour": 5, "minute": 59}
